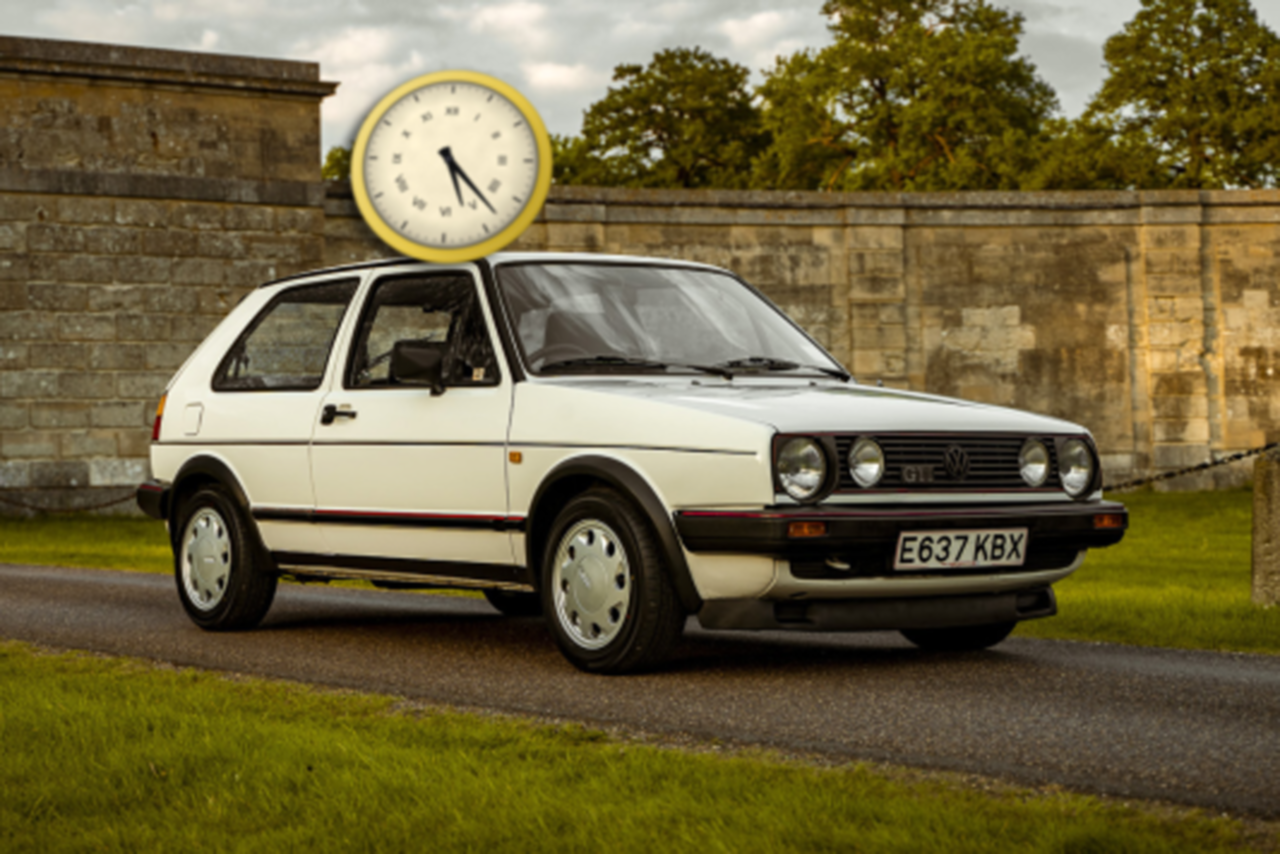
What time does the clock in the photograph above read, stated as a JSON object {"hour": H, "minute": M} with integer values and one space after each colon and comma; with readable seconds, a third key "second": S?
{"hour": 5, "minute": 23}
